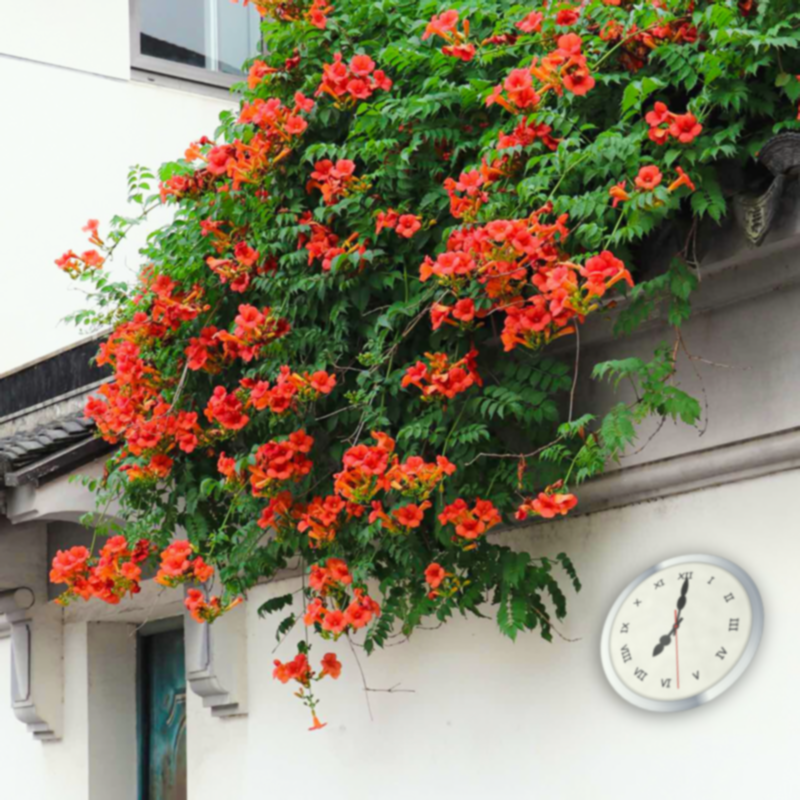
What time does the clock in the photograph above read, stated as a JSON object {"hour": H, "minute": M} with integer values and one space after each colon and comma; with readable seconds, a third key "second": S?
{"hour": 7, "minute": 0, "second": 28}
